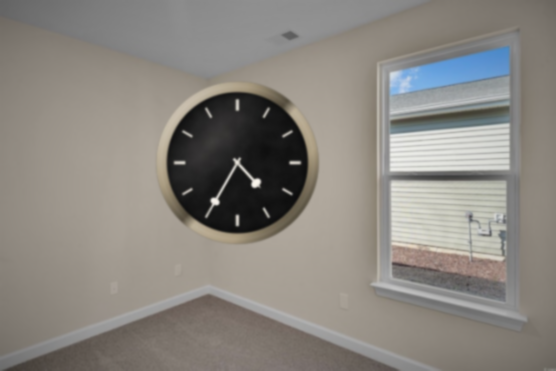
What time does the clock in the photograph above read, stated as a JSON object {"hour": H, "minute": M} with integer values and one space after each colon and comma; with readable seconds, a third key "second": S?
{"hour": 4, "minute": 35}
